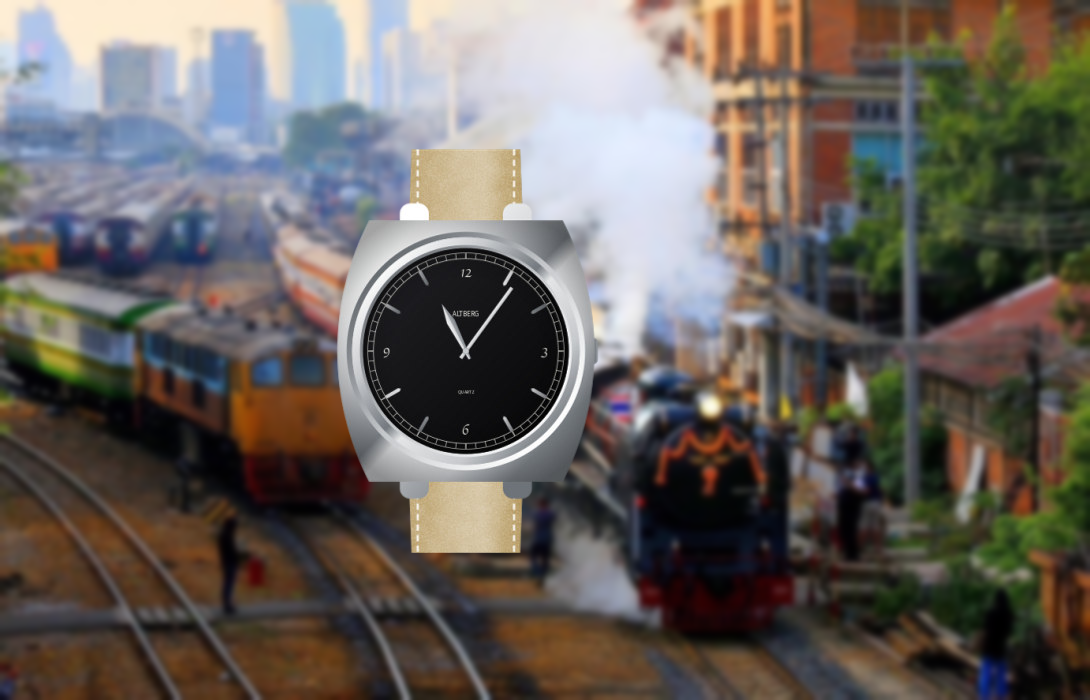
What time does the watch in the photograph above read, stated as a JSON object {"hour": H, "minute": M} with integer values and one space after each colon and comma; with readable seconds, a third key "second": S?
{"hour": 11, "minute": 6}
